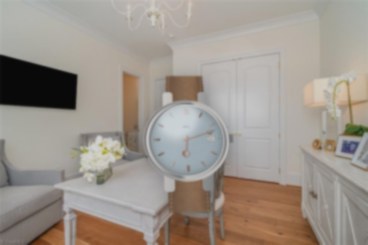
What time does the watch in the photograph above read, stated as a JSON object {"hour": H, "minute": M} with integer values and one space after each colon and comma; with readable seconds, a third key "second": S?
{"hour": 6, "minute": 12}
